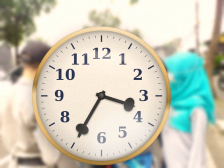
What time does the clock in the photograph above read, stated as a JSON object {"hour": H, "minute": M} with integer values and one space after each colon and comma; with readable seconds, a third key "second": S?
{"hour": 3, "minute": 35}
